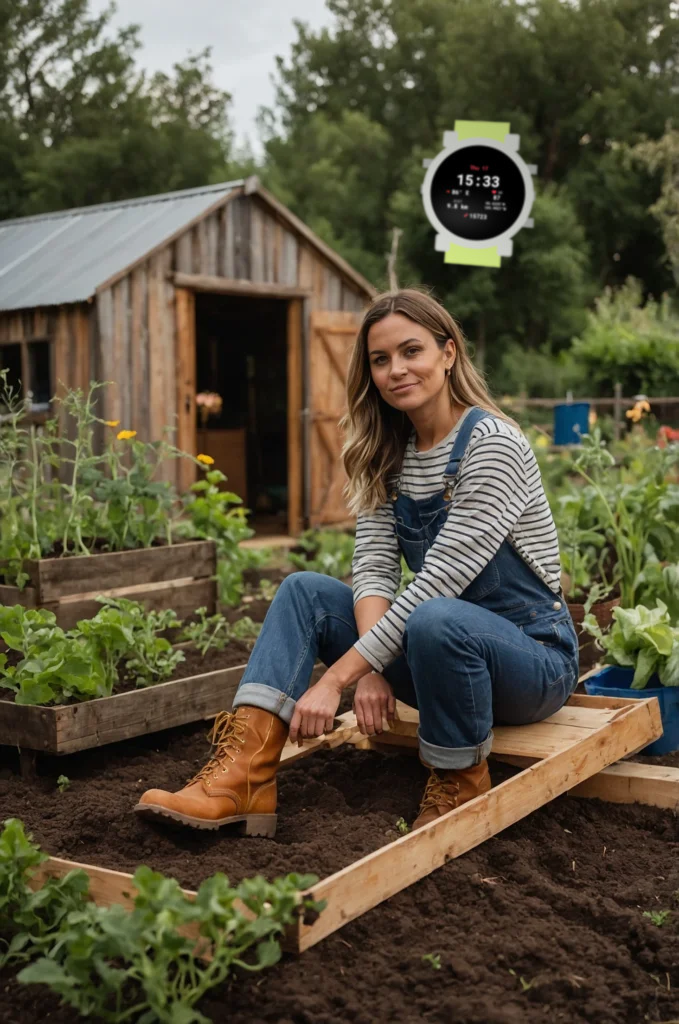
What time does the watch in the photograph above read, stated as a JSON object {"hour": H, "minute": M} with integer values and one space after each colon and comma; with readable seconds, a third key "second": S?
{"hour": 15, "minute": 33}
